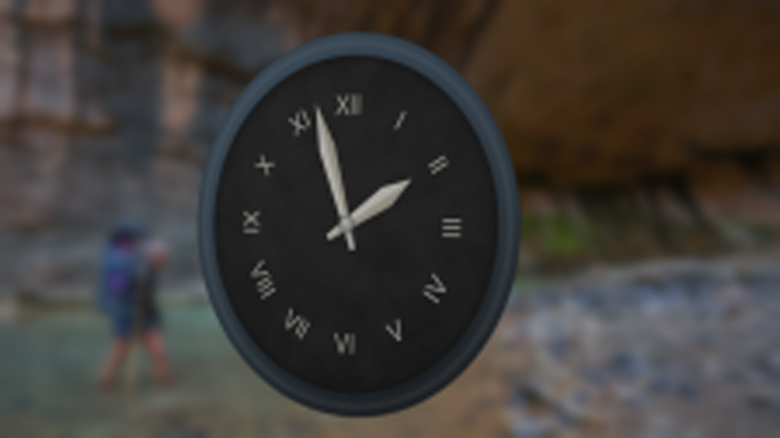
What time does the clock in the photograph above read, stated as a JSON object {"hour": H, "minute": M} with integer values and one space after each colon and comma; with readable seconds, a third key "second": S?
{"hour": 1, "minute": 57}
